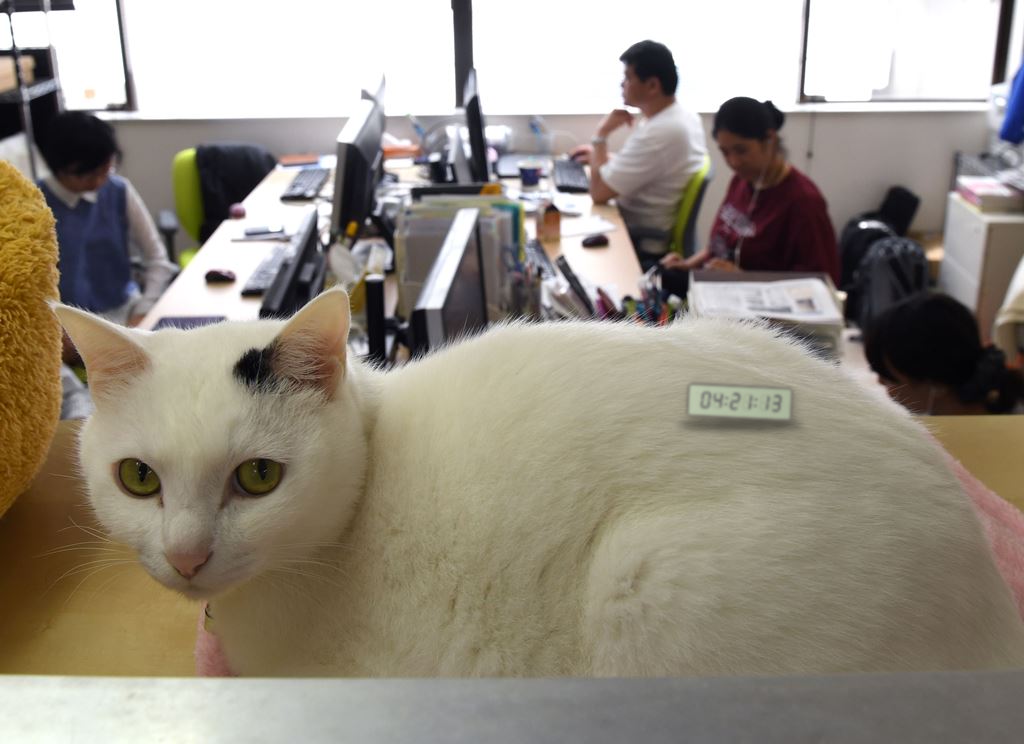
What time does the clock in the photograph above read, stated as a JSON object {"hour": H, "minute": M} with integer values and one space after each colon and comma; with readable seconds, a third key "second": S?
{"hour": 4, "minute": 21, "second": 13}
